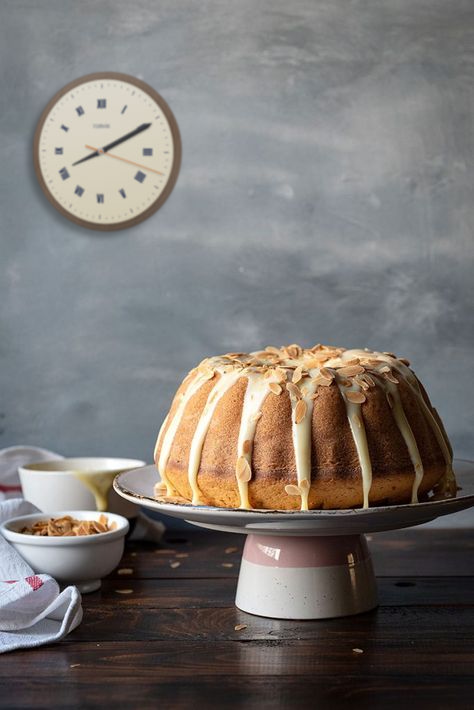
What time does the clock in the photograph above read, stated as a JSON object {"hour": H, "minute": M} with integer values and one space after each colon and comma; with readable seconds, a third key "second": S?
{"hour": 8, "minute": 10, "second": 18}
